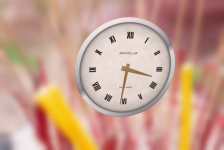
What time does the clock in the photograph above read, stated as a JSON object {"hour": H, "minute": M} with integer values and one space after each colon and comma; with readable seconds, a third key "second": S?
{"hour": 3, "minute": 31}
